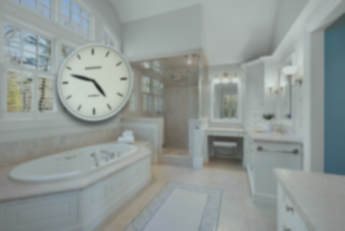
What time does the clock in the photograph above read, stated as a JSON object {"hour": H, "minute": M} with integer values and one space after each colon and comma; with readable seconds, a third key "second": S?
{"hour": 4, "minute": 48}
